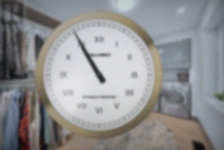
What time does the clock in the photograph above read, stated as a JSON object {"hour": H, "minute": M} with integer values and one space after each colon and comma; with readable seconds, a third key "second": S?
{"hour": 10, "minute": 55}
